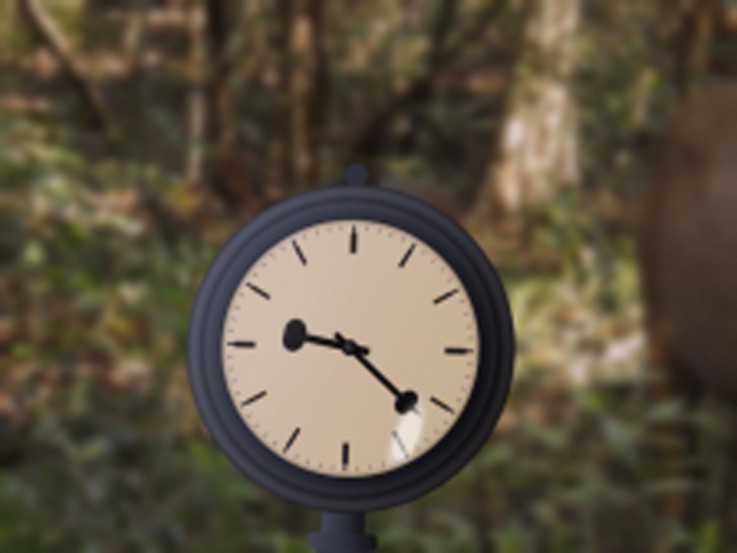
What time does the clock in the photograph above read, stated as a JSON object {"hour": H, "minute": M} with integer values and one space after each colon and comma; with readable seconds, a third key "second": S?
{"hour": 9, "minute": 22}
